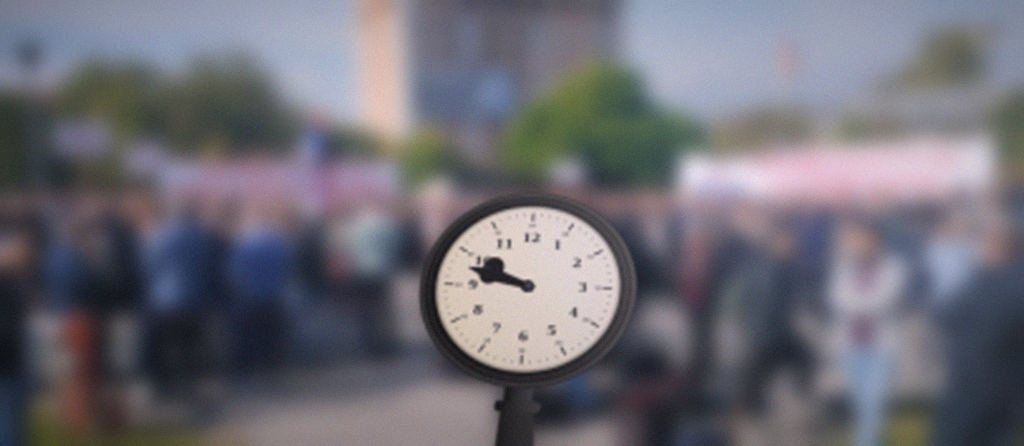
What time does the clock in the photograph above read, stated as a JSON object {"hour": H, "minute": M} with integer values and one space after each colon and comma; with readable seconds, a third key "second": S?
{"hour": 9, "minute": 48}
